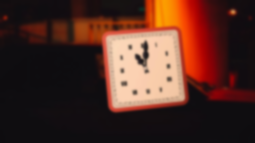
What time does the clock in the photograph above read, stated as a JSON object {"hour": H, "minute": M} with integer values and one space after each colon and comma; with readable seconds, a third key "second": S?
{"hour": 11, "minute": 1}
